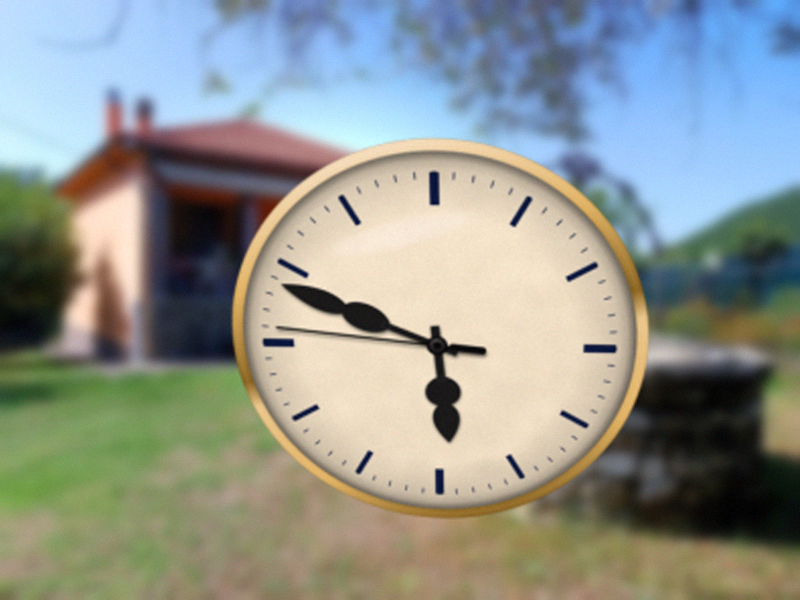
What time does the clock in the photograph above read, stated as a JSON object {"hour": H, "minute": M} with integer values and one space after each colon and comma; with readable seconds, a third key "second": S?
{"hour": 5, "minute": 48, "second": 46}
